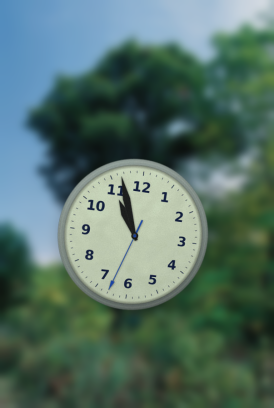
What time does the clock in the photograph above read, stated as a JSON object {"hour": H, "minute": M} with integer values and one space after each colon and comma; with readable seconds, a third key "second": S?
{"hour": 10, "minute": 56, "second": 33}
